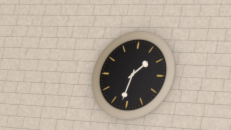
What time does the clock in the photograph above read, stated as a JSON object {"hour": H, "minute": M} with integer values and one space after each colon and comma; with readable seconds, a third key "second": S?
{"hour": 1, "minute": 32}
